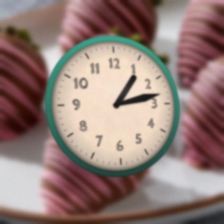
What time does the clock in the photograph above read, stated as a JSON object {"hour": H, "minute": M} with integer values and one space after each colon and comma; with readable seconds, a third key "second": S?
{"hour": 1, "minute": 13}
